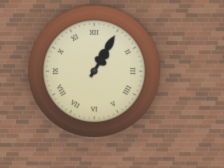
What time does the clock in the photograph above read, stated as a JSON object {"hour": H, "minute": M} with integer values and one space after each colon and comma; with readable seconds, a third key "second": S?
{"hour": 1, "minute": 5}
